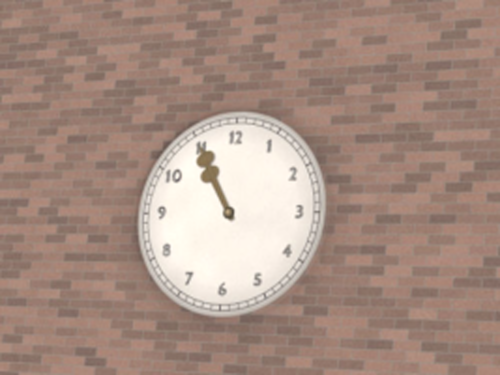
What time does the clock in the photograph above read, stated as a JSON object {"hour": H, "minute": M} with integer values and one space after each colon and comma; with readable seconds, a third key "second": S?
{"hour": 10, "minute": 55}
